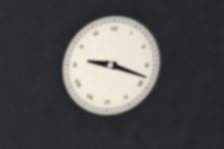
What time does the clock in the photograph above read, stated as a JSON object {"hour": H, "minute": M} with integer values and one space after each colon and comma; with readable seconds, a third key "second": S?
{"hour": 9, "minute": 18}
